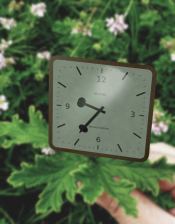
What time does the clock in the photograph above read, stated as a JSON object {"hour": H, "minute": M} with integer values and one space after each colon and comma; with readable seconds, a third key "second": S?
{"hour": 9, "minute": 36}
